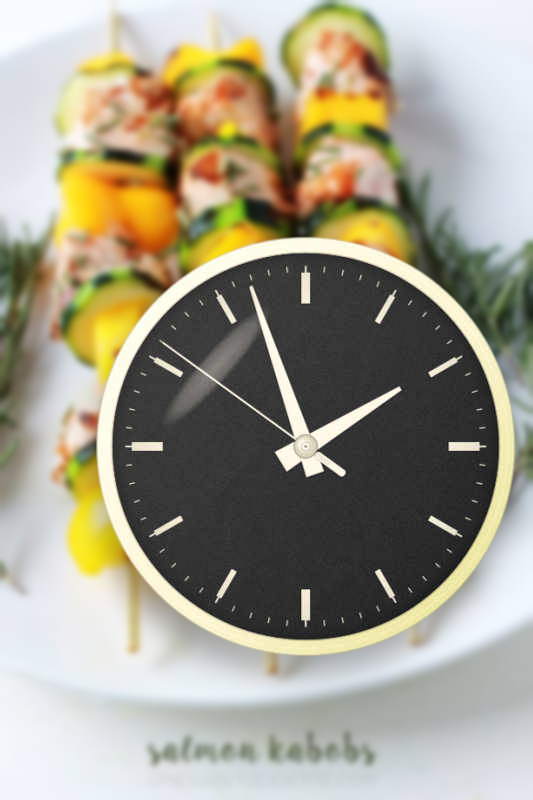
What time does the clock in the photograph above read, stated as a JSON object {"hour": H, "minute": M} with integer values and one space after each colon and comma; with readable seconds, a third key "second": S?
{"hour": 1, "minute": 56, "second": 51}
